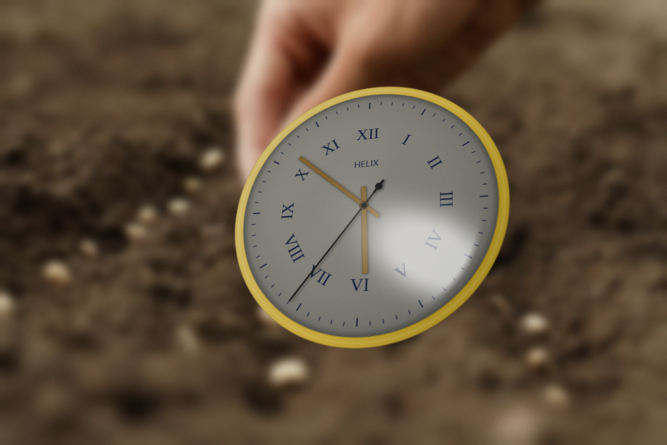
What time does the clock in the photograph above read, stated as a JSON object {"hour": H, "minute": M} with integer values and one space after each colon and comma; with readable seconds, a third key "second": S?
{"hour": 5, "minute": 51, "second": 36}
